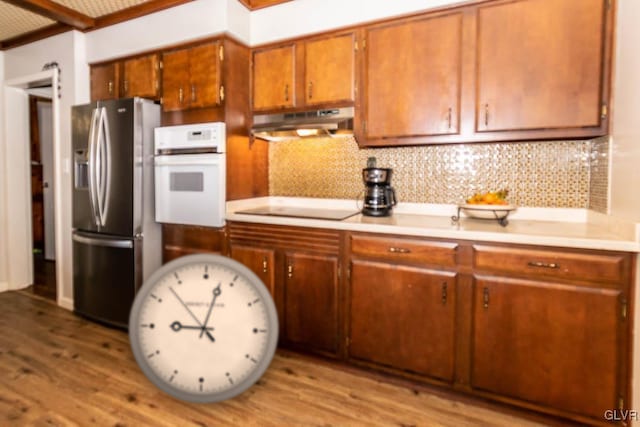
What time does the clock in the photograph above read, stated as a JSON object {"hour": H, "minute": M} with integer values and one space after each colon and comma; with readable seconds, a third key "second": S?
{"hour": 9, "minute": 2, "second": 53}
